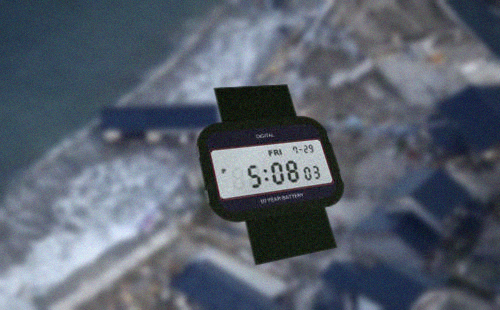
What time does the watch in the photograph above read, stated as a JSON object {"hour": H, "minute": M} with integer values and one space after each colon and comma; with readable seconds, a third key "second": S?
{"hour": 5, "minute": 8, "second": 3}
